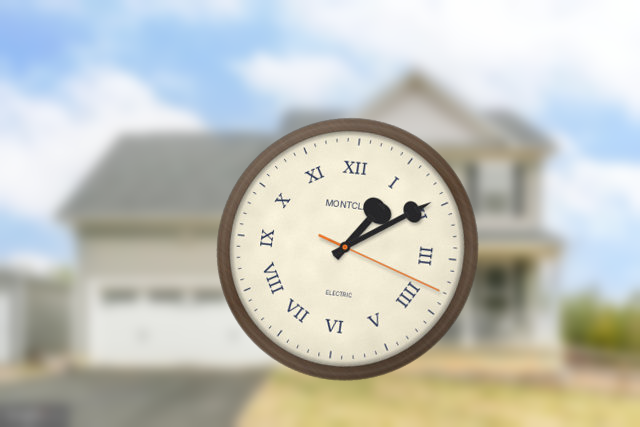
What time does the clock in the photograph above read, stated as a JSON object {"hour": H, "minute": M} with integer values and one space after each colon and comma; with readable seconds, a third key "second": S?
{"hour": 1, "minute": 9, "second": 18}
